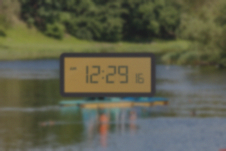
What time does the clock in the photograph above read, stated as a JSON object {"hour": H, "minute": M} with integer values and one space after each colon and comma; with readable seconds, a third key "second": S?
{"hour": 12, "minute": 29}
